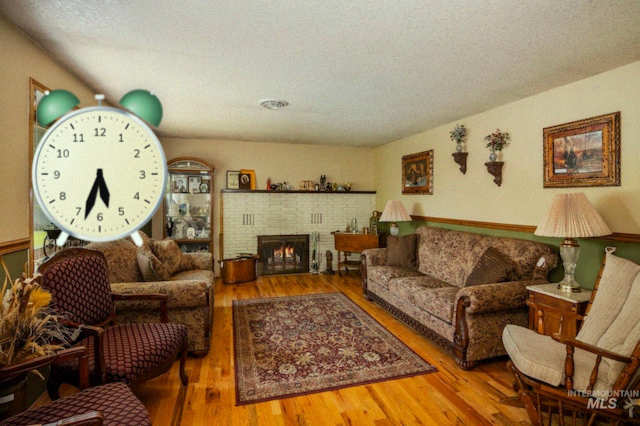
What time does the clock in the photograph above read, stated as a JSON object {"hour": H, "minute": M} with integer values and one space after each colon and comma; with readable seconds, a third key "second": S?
{"hour": 5, "minute": 33}
